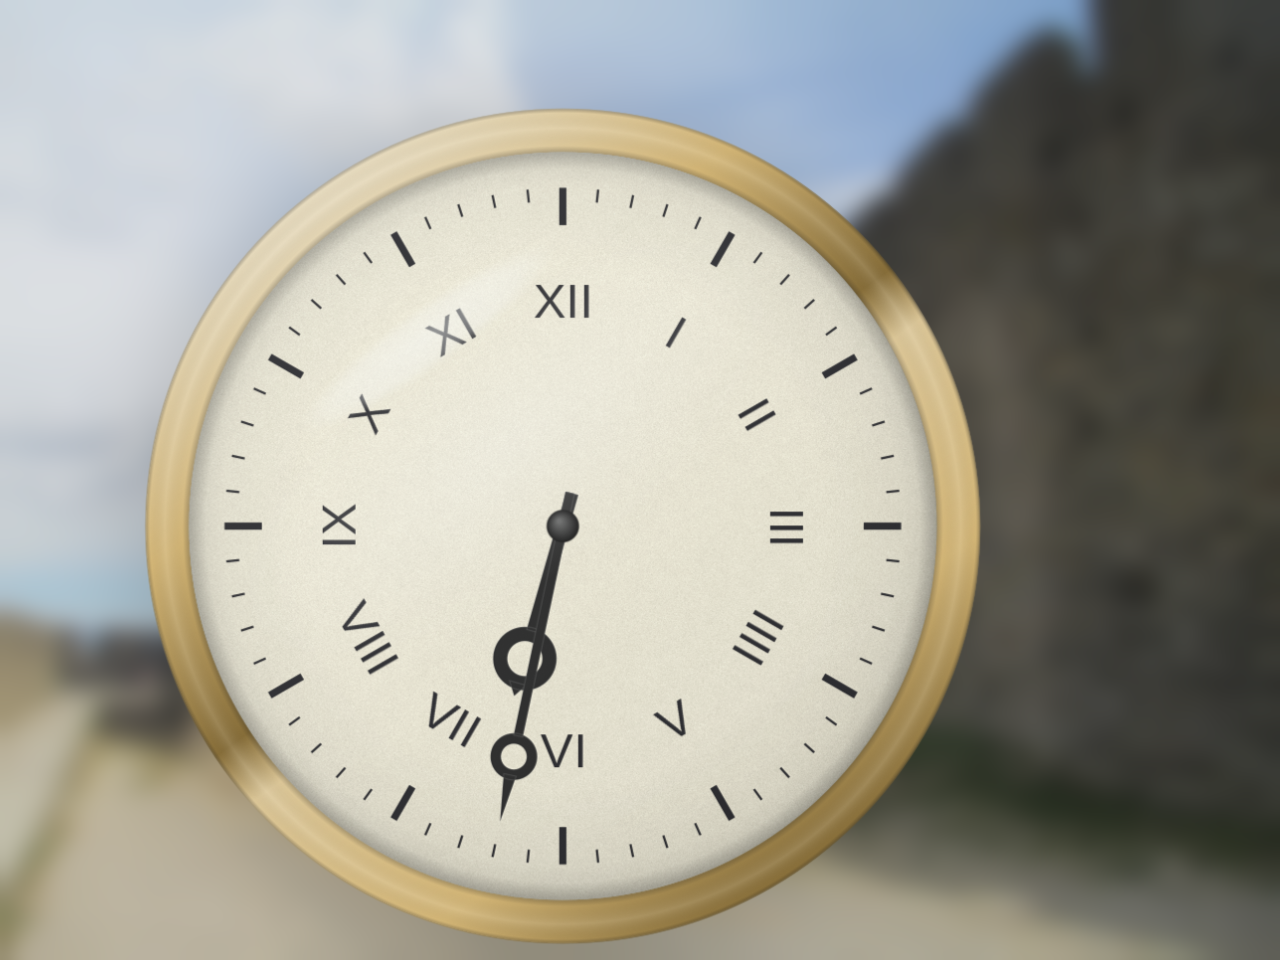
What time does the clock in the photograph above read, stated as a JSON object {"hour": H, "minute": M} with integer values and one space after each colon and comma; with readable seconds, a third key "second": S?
{"hour": 6, "minute": 32}
